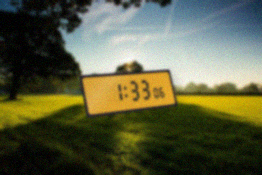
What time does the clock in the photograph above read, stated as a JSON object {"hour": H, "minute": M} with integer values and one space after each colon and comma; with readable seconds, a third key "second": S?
{"hour": 1, "minute": 33}
